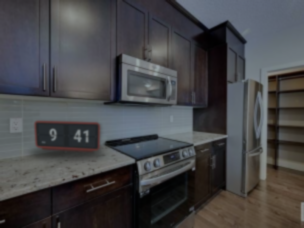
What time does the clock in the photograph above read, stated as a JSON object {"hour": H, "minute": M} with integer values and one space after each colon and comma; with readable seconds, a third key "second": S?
{"hour": 9, "minute": 41}
